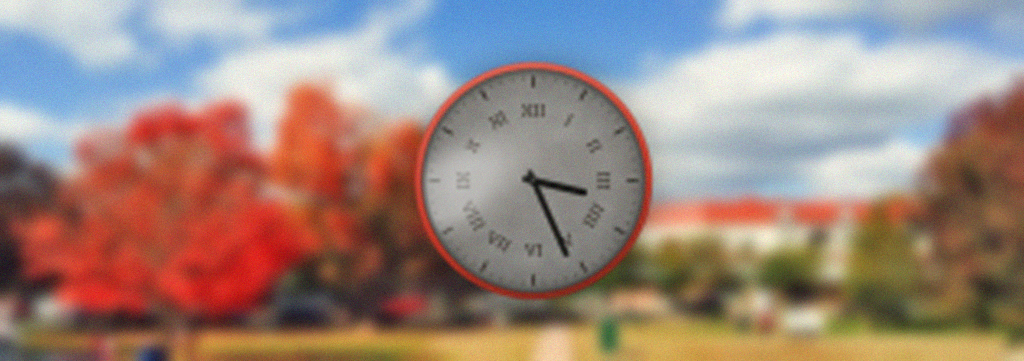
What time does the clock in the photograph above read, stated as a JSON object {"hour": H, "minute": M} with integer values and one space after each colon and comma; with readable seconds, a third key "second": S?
{"hour": 3, "minute": 26}
